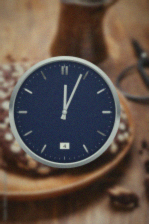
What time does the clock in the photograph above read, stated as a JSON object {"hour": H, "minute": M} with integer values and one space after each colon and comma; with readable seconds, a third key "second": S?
{"hour": 12, "minute": 4}
